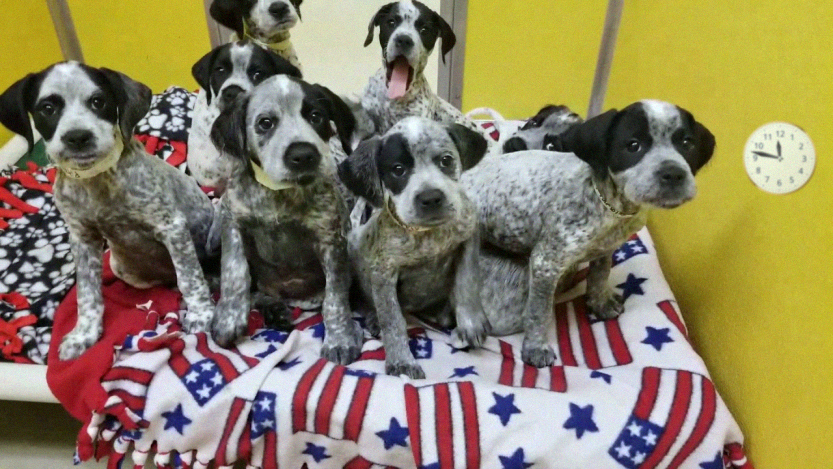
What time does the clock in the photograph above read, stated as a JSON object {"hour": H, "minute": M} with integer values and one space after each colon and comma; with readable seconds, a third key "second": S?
{"hour": 11, "minute": 47}
